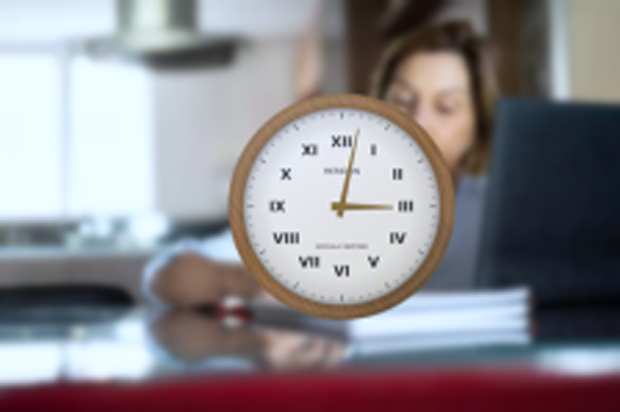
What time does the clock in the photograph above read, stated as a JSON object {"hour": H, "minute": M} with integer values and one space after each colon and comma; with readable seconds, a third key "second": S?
{"hour": 3, "minute": 2}
